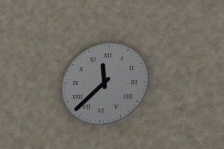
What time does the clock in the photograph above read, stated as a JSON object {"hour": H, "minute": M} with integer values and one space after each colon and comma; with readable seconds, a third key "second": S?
{"hour": 11, "minute": 37}
